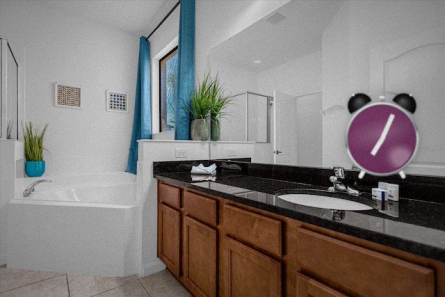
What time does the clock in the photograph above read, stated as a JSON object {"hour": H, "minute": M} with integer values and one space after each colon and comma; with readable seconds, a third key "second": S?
{"hour": 7, "minute": 4}
